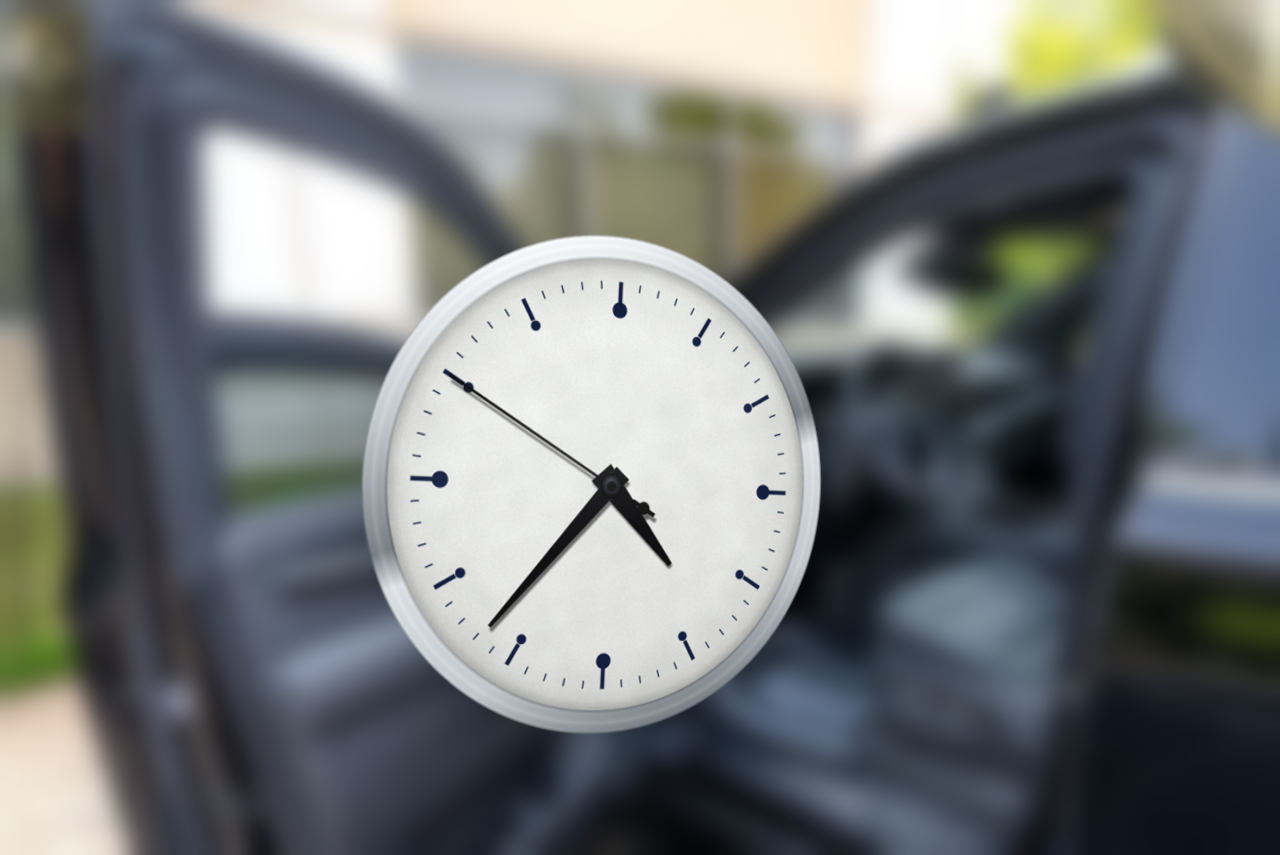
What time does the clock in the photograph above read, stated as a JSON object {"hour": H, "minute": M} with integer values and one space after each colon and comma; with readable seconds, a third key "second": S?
{"hour": 4, "minute": 36, "second": 50}
